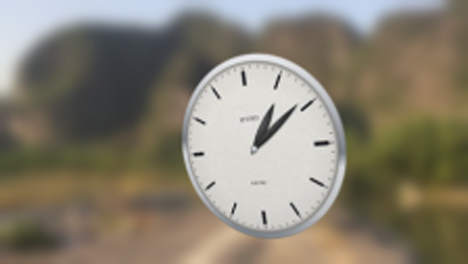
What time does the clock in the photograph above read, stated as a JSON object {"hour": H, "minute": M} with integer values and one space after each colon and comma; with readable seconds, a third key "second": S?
{"hour": 1, "minute": 9}
